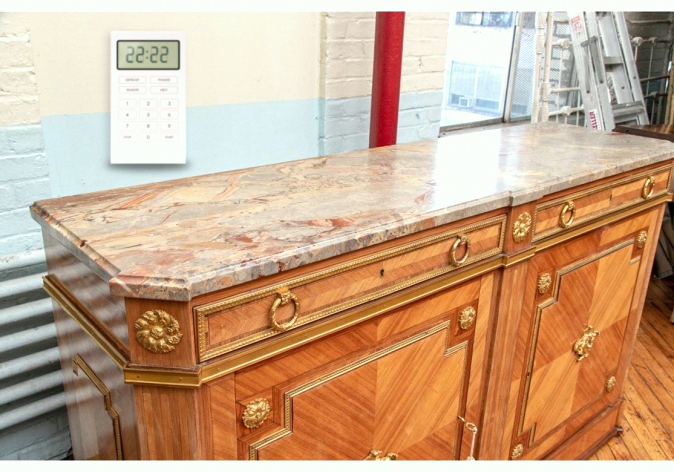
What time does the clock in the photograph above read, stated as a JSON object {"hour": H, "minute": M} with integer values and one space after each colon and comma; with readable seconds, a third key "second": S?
{"hour": 22, "minute": 22}
